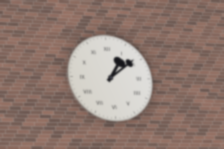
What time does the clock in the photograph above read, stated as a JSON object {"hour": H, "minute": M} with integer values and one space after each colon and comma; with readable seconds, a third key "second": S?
{"hour": 1, "minute": 9}
